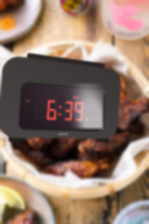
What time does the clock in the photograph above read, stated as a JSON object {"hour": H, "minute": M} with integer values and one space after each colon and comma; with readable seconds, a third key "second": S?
{"hour": 6, "minute": 39}
